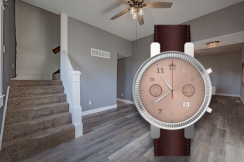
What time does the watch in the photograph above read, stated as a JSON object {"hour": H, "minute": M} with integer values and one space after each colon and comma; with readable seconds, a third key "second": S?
{"hour": 10, "minute": 39}
